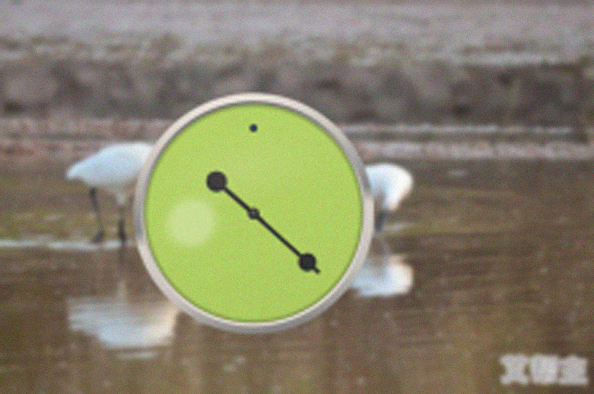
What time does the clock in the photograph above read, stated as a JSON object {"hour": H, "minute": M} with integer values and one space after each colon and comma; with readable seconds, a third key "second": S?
{"hour": 10, "minute": 22}
